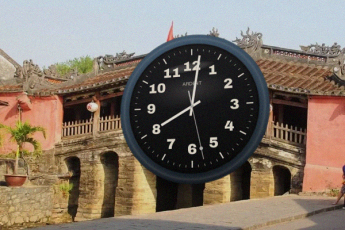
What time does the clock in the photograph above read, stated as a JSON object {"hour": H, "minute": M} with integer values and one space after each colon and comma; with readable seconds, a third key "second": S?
{"hour": 8, "minute": 1, "second": 28}
